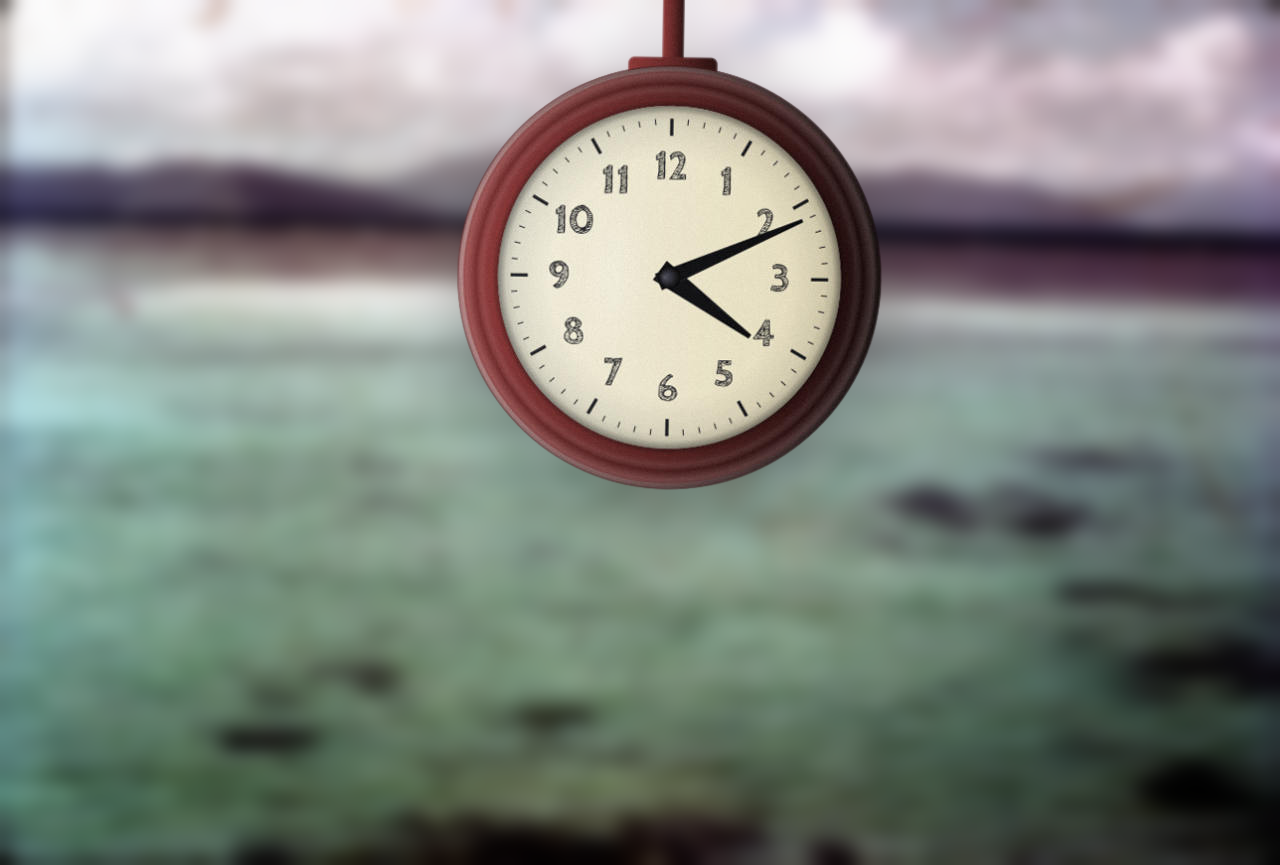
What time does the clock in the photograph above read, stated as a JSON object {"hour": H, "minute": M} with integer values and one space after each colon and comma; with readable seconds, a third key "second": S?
{"hour": 4, "minute": 11}
